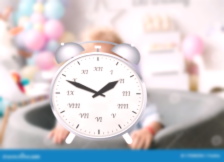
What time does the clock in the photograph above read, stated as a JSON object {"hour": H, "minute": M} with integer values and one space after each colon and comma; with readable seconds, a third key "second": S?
{"hour": 1, "minute": 49}
